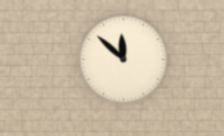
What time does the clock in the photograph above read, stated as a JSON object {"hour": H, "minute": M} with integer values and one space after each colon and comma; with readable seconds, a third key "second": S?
{"hour": 11, "minute": 52}
